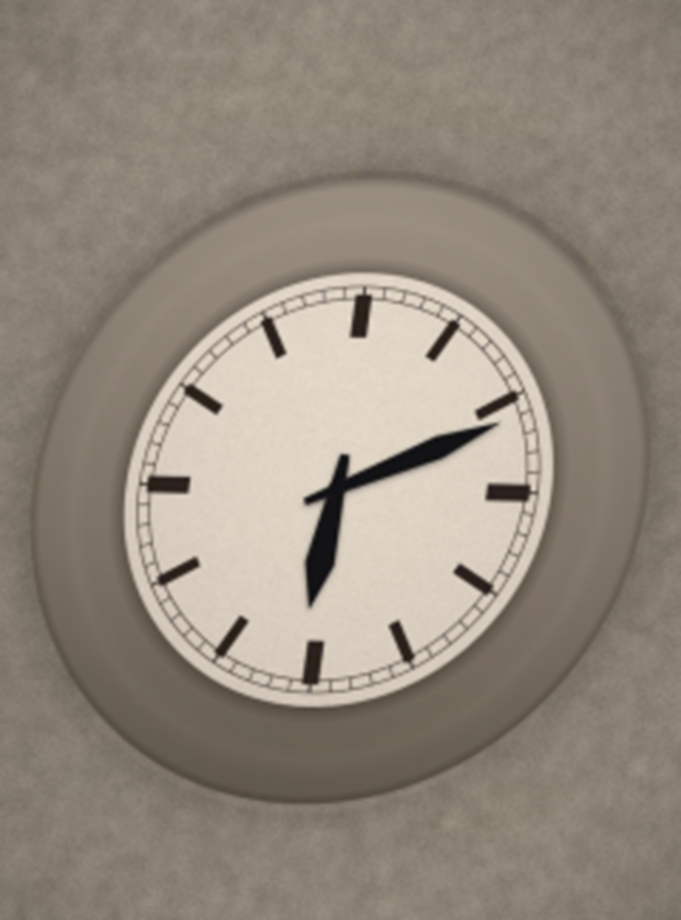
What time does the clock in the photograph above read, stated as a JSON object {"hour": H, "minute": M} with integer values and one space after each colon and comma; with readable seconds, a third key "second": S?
{"hour": 6, "minute": 11}
